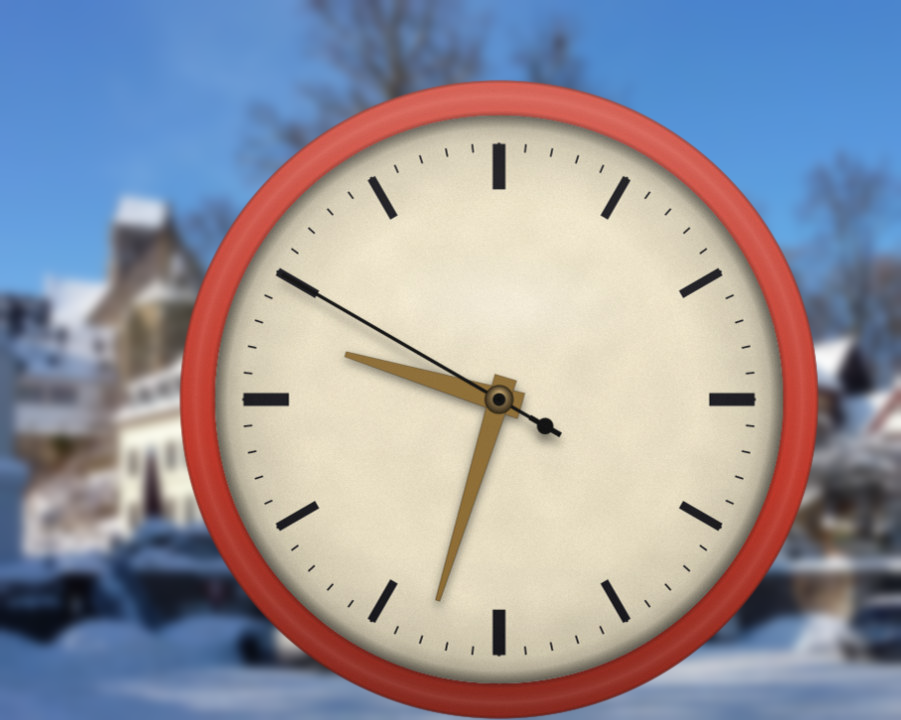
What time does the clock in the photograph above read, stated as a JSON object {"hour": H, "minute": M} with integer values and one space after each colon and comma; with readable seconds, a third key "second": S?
{"hour": 9, "minute": 32, "second": 50}
